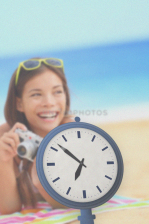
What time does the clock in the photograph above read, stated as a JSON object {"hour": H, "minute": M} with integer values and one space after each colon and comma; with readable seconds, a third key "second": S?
{"hour": 6, "minute": 52}
